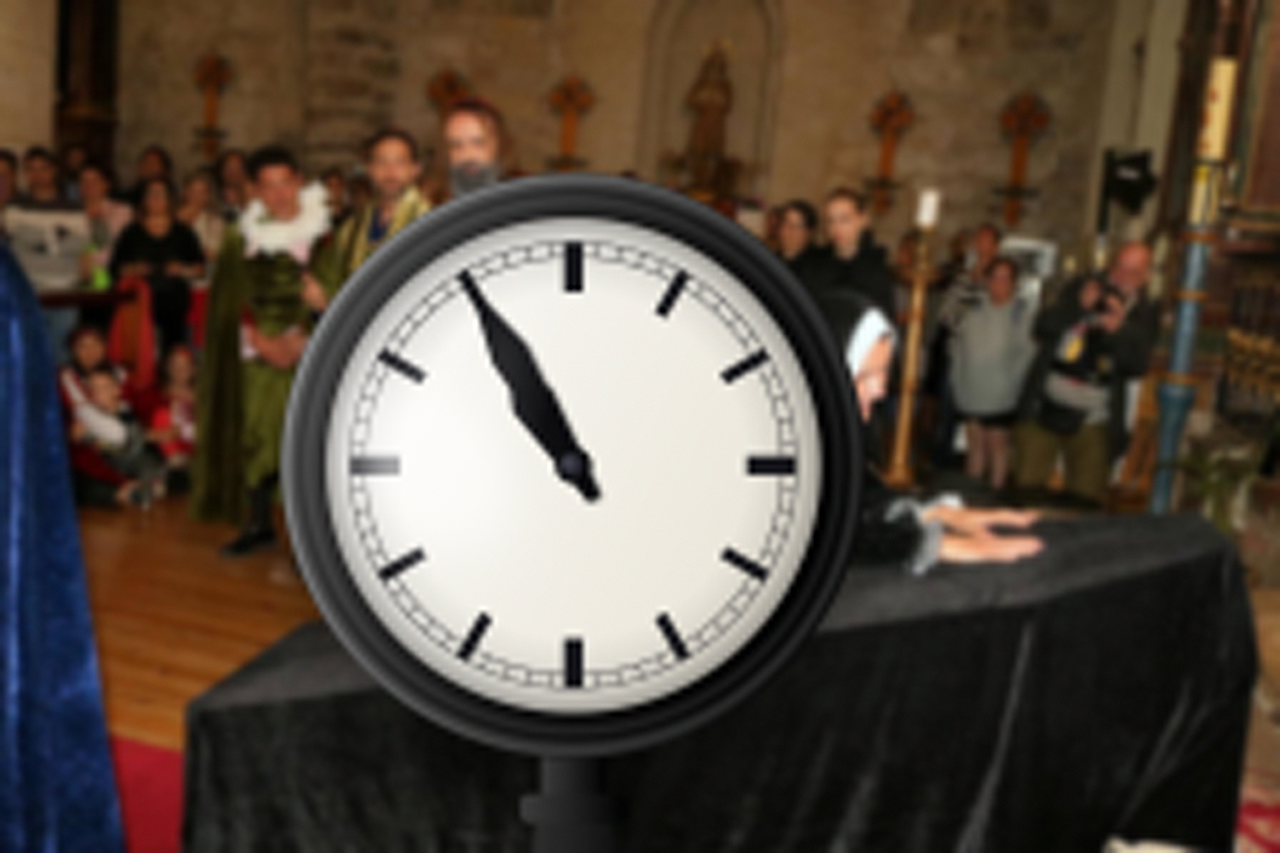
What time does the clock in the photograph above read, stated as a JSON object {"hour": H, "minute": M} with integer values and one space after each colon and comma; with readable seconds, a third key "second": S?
{"hour": 10, "minute": 55}
